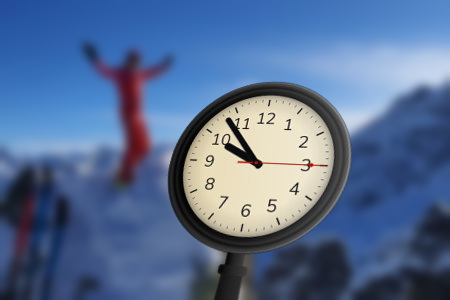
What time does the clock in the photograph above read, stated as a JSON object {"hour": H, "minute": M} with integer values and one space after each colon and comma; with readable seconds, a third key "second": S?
{"hour": 9, "minute": 53, "second": 15}
